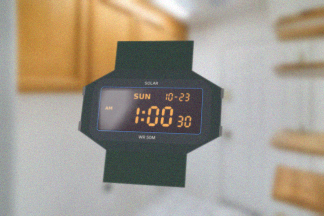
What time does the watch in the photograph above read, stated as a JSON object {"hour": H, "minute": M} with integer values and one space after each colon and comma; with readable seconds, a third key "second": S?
{"hour": 1, "minute": 0, "second": 30}
